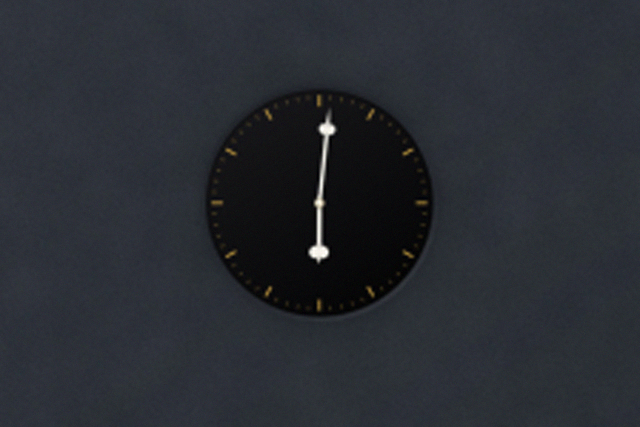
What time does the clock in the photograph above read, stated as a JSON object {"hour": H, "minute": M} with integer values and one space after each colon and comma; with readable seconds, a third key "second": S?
{"hour": 6, "minute": 1}
